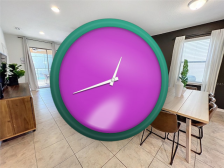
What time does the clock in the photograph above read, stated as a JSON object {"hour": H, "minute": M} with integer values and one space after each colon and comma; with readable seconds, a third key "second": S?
{"hour": 12, "minute": 42}
